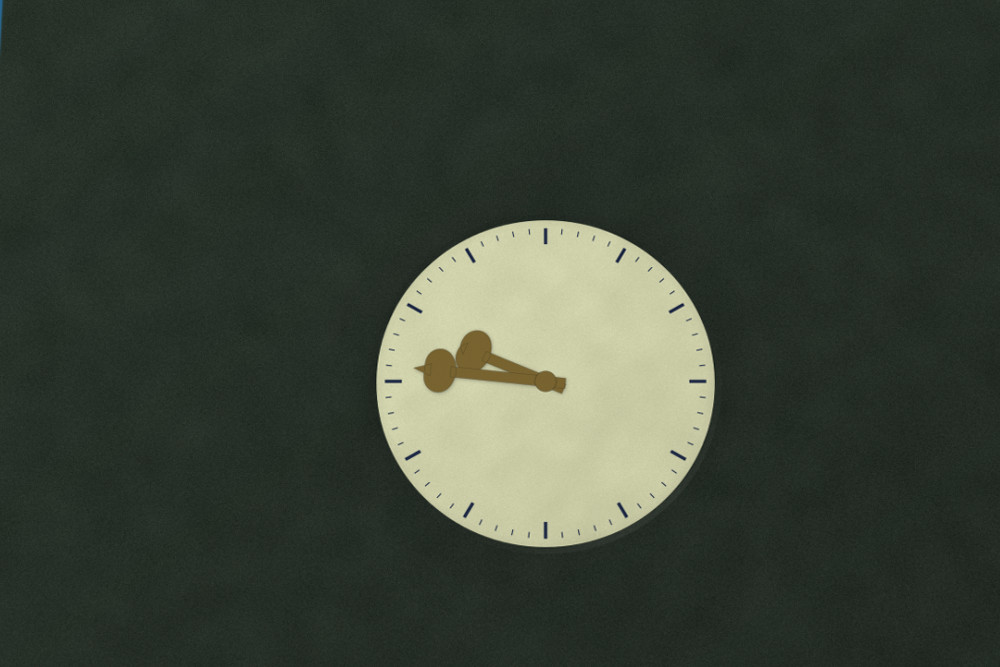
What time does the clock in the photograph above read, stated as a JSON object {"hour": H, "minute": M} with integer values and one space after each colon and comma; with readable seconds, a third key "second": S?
{"hour": 9, "minute": 46}
